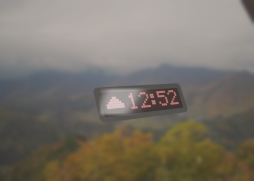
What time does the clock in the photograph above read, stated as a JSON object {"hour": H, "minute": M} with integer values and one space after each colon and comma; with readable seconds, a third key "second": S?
{"hour": 12, "minute": 52}
